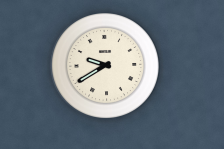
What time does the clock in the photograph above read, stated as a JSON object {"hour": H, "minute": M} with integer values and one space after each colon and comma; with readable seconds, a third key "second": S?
{"hour": 9, "minute": 40}
